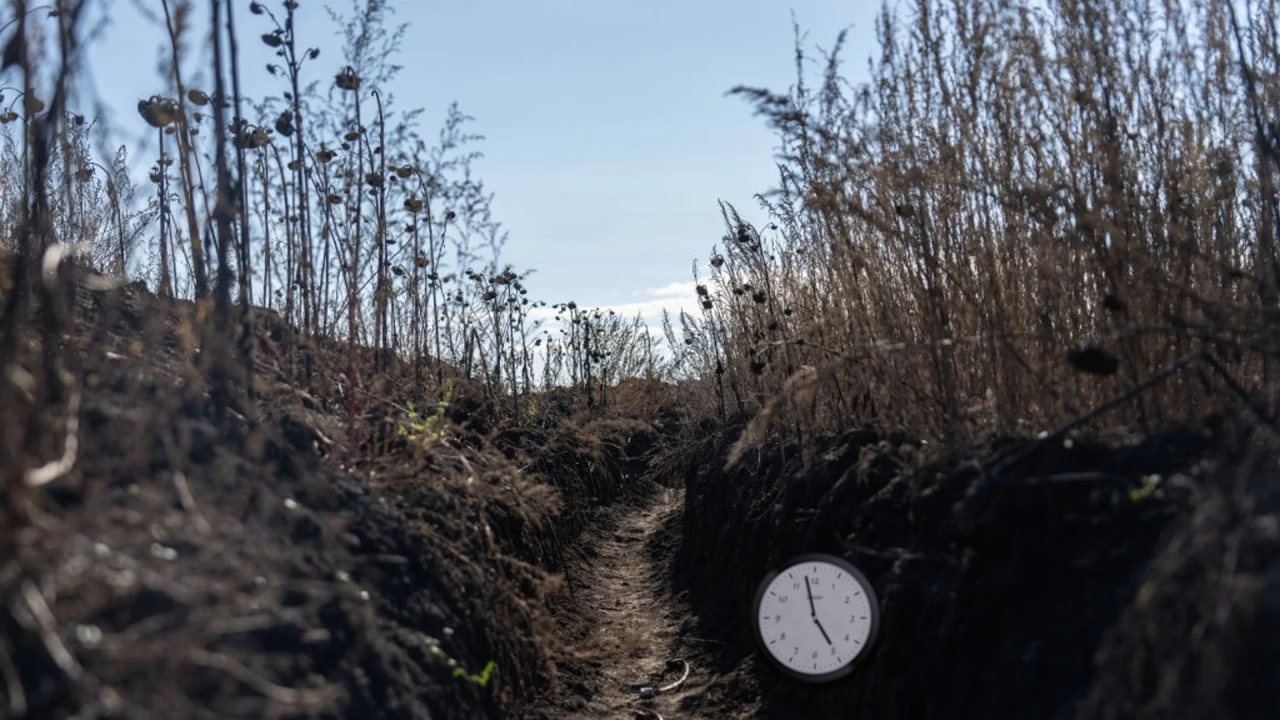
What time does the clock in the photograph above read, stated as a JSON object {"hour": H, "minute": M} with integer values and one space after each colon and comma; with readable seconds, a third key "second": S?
{"hour": 4, "minute": 58}
